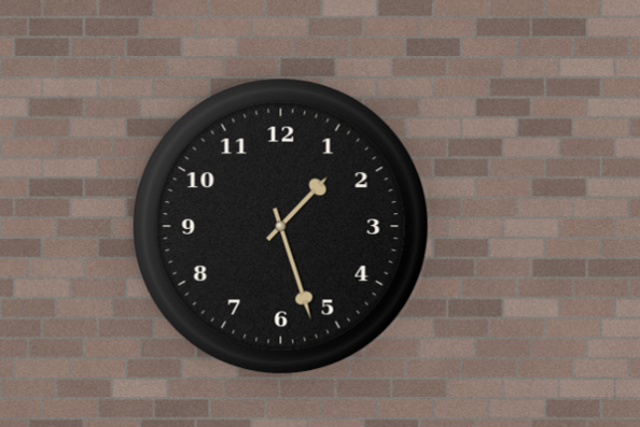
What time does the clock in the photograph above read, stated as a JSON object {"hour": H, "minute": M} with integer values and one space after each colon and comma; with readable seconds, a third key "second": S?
{"hour": 1, "minute": 27}
